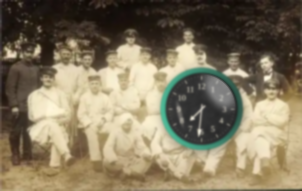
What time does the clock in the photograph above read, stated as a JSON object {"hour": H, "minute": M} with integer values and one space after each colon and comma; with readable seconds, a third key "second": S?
{"hour": 7, "minute": 31}
